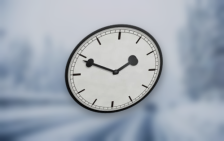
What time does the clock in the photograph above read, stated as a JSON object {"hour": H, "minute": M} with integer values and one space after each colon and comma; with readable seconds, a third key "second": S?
{"hour": 1, "minute": 49}
